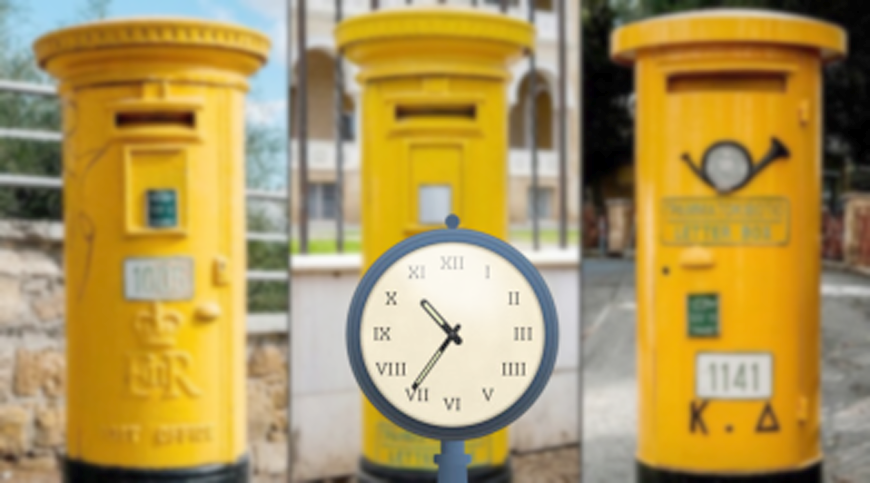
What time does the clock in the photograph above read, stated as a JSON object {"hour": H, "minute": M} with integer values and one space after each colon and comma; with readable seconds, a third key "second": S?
{"hour": 10, "minute": 36}
